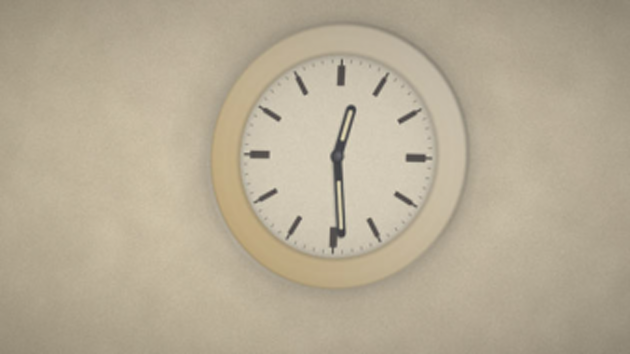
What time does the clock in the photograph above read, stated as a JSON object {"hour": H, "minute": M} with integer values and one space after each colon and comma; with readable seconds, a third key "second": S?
{"hour": 12, "minute": 29}
